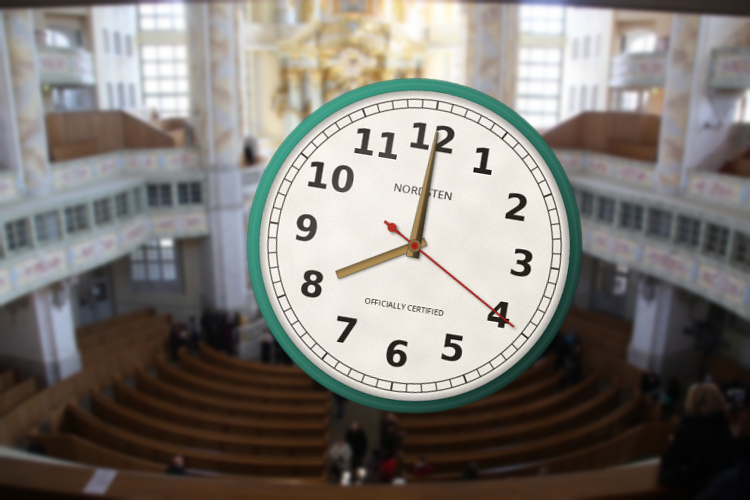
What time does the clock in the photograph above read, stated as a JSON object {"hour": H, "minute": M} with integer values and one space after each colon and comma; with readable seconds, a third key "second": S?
{"hour": 8, "minute": 0, "second": 20}
